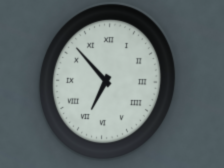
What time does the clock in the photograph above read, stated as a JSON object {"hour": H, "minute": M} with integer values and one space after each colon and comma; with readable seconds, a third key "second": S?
{"hour": 6, "minute": 52}
